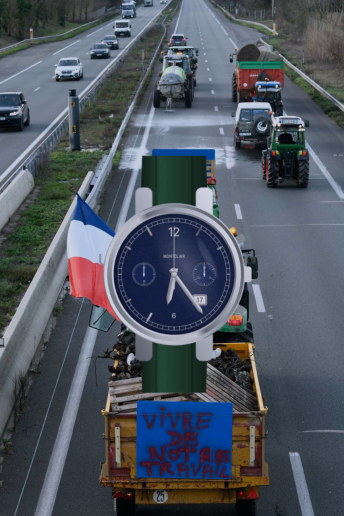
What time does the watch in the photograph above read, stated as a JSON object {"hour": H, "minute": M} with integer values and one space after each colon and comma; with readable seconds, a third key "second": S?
{"hour": 6, "minute": 24}
